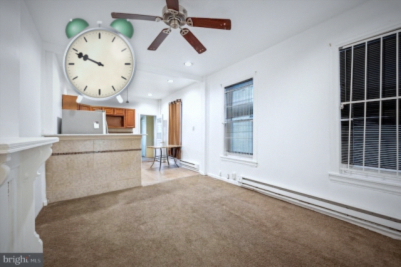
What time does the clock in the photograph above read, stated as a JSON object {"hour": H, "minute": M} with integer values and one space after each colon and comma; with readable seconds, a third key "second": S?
{"hour": 9, "minute": 49}
